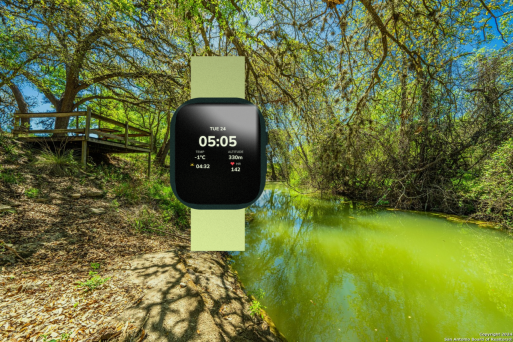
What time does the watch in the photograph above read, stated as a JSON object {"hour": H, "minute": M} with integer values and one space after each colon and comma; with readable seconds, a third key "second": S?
{"hour": 5, "minute": 5}
